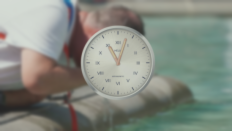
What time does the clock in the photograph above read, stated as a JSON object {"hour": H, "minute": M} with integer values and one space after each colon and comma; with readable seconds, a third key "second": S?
{"hour": 11, "minute": 3}
